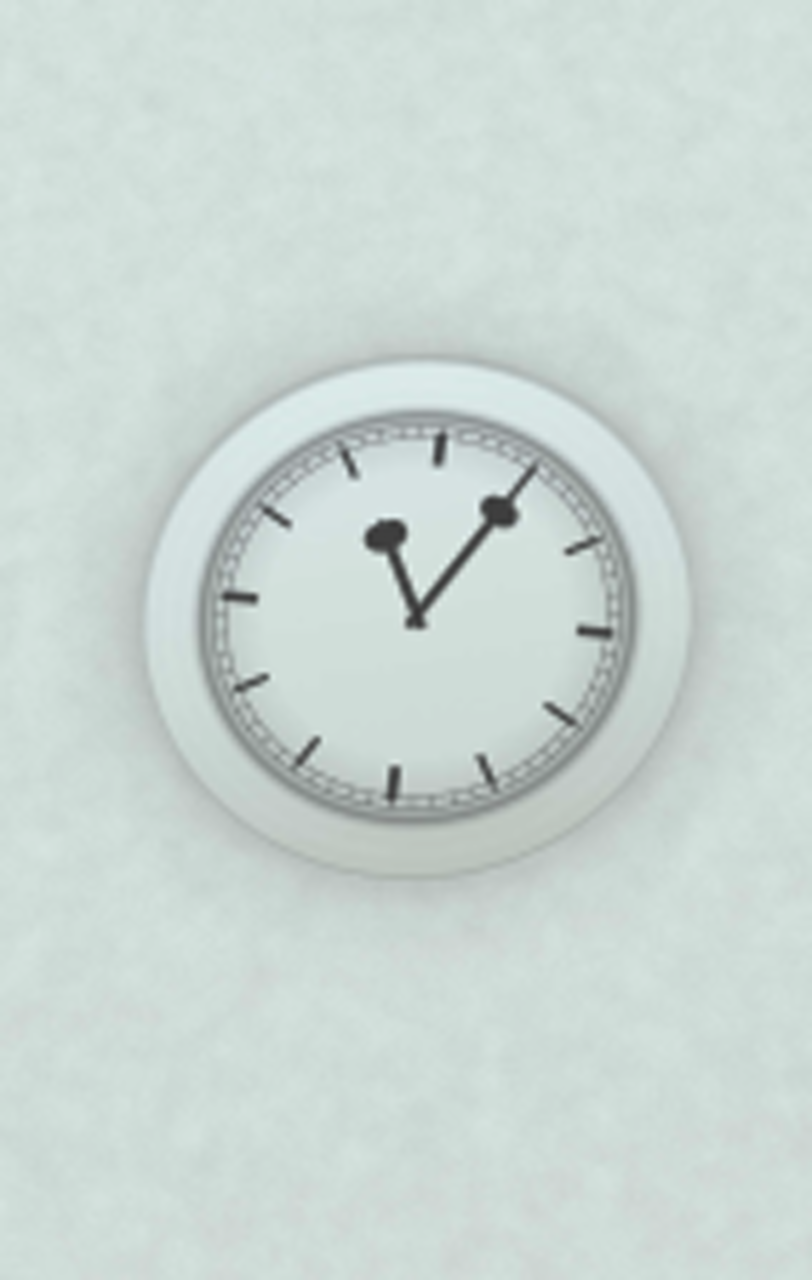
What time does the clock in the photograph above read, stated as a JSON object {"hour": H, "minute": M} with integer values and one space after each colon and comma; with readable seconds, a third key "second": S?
{"hour": 11, "minute": 5}
